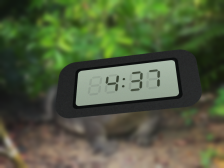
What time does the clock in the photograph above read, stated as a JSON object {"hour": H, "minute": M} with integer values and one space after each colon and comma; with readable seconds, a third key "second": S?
{"hour": 4, "minute": 37}
